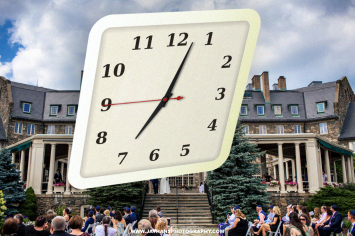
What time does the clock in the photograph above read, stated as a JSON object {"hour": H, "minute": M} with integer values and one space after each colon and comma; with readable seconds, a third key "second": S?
{"hour": 7, "minute": 2, "second": 45}
